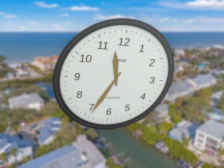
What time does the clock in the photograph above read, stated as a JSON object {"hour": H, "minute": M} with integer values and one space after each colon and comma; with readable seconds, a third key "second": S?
{"hour": 11, "minute": 34}
